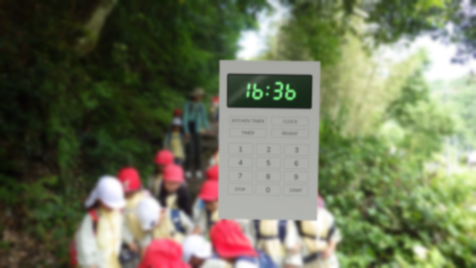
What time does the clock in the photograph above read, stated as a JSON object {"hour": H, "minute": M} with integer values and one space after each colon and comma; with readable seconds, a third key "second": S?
{"hour": 16, "minute": 36}
